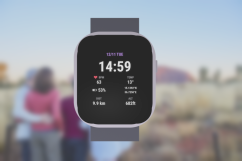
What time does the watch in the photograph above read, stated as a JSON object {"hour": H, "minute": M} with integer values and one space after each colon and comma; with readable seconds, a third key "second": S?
{"hour": 14, "minute": 59}
